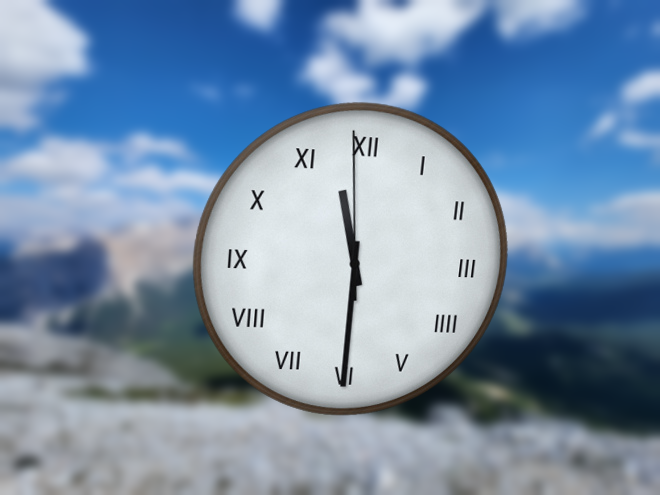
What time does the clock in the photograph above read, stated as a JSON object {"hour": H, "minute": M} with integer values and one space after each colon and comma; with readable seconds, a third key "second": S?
{"hour": 11, "minute": 29, "second": 59}
